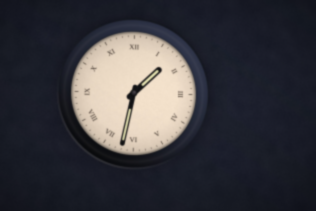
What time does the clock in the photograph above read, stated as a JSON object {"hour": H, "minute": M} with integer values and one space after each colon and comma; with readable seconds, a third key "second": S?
{"hour": 1, "minute": 32}
